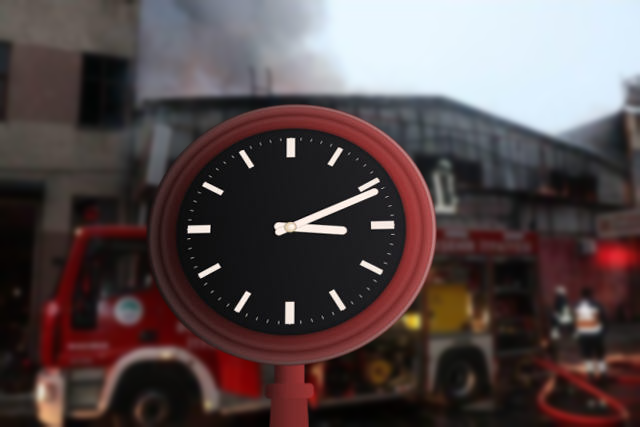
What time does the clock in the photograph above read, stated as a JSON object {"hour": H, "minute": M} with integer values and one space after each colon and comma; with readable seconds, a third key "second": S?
{"hour": 3, "minute": 11}
